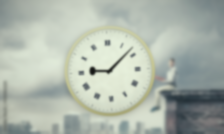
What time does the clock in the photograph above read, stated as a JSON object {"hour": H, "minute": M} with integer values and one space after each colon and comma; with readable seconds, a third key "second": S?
{"hour": 9, "minute": 8}
